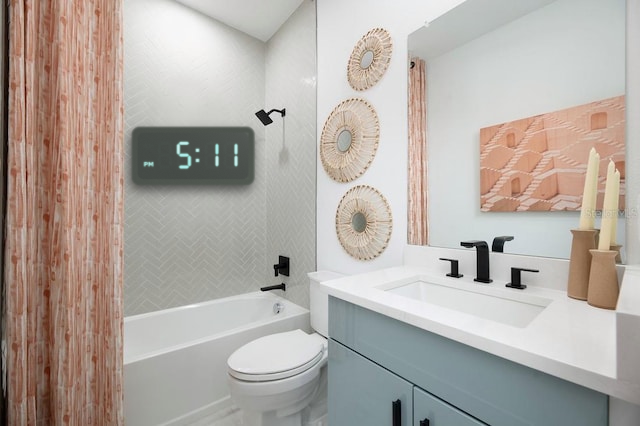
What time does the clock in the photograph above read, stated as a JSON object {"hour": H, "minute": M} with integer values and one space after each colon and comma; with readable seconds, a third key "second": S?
{"hour": 5, "minute": 11}
